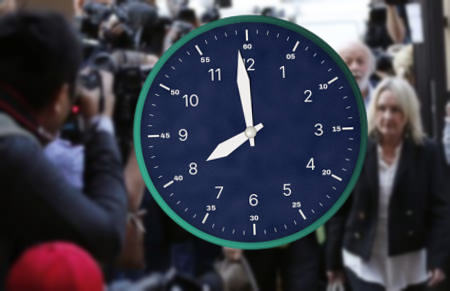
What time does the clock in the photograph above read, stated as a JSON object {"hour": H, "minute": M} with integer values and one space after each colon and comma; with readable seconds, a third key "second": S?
{"hour": 7, "minute": 59}
